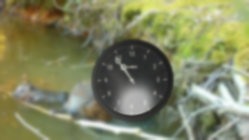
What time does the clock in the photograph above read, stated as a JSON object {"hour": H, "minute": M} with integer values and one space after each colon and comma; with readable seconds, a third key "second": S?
{"hour": 10, "minute": 54}
